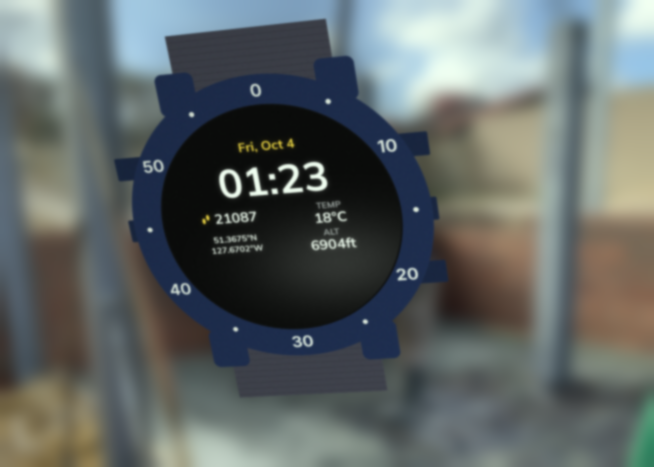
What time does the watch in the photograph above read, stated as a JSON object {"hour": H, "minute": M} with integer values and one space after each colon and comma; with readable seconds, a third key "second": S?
{"hour": 1, "minute": 23}
